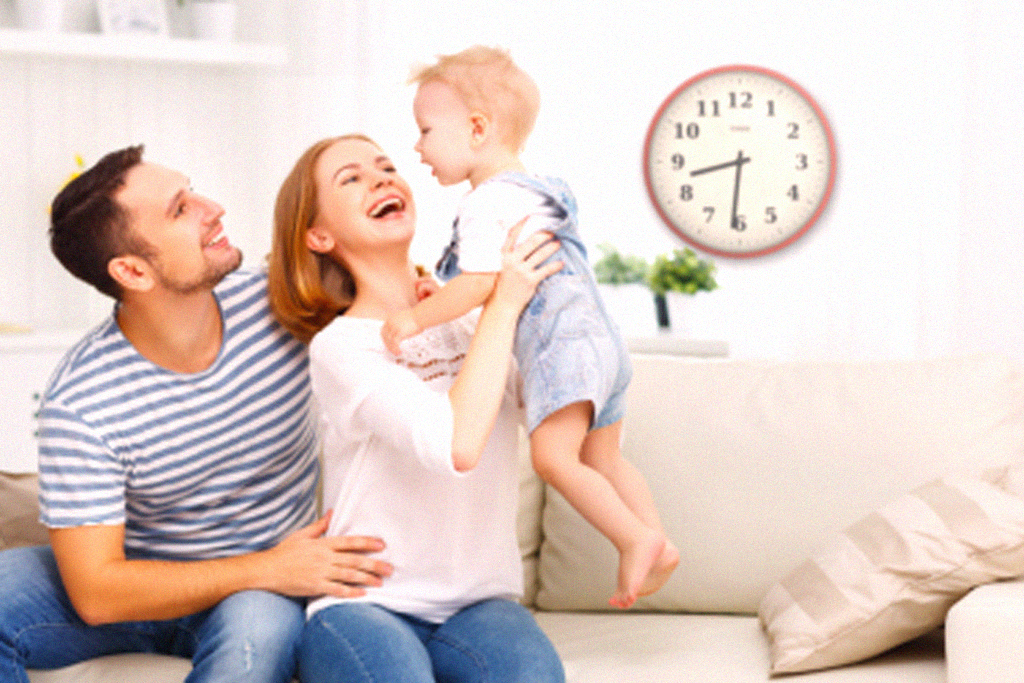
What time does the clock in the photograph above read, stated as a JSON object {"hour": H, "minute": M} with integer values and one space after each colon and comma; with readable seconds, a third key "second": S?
{"hour": 8, "minute": 31}
